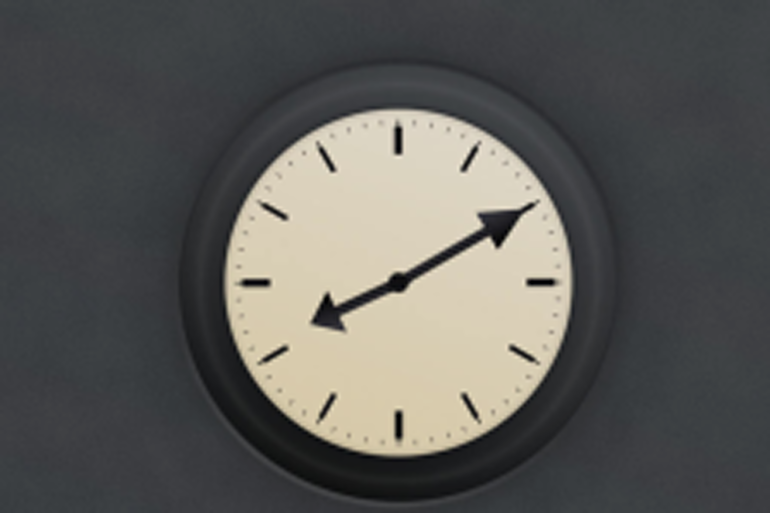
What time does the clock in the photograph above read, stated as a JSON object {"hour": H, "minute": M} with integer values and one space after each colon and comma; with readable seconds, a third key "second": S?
{"hour": 8, "minute": 10}
